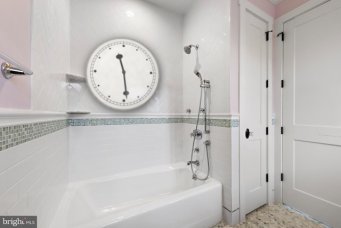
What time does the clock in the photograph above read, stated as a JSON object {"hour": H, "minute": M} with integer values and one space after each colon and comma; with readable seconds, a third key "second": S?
{"hour": 11, "minute": 29}
